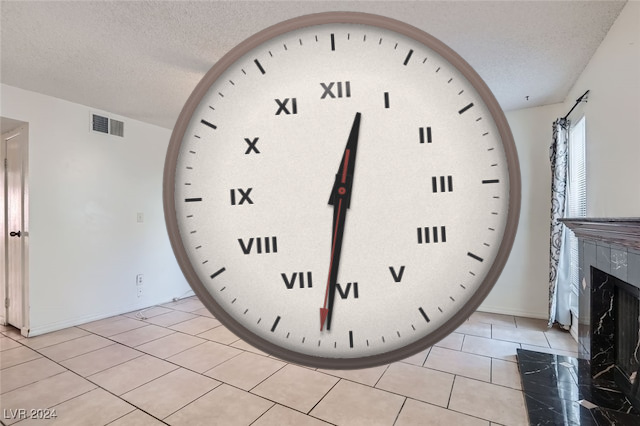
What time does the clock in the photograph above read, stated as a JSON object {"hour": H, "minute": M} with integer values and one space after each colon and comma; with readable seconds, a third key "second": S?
{"hour": 12, "minute": 31, "second": 32}
